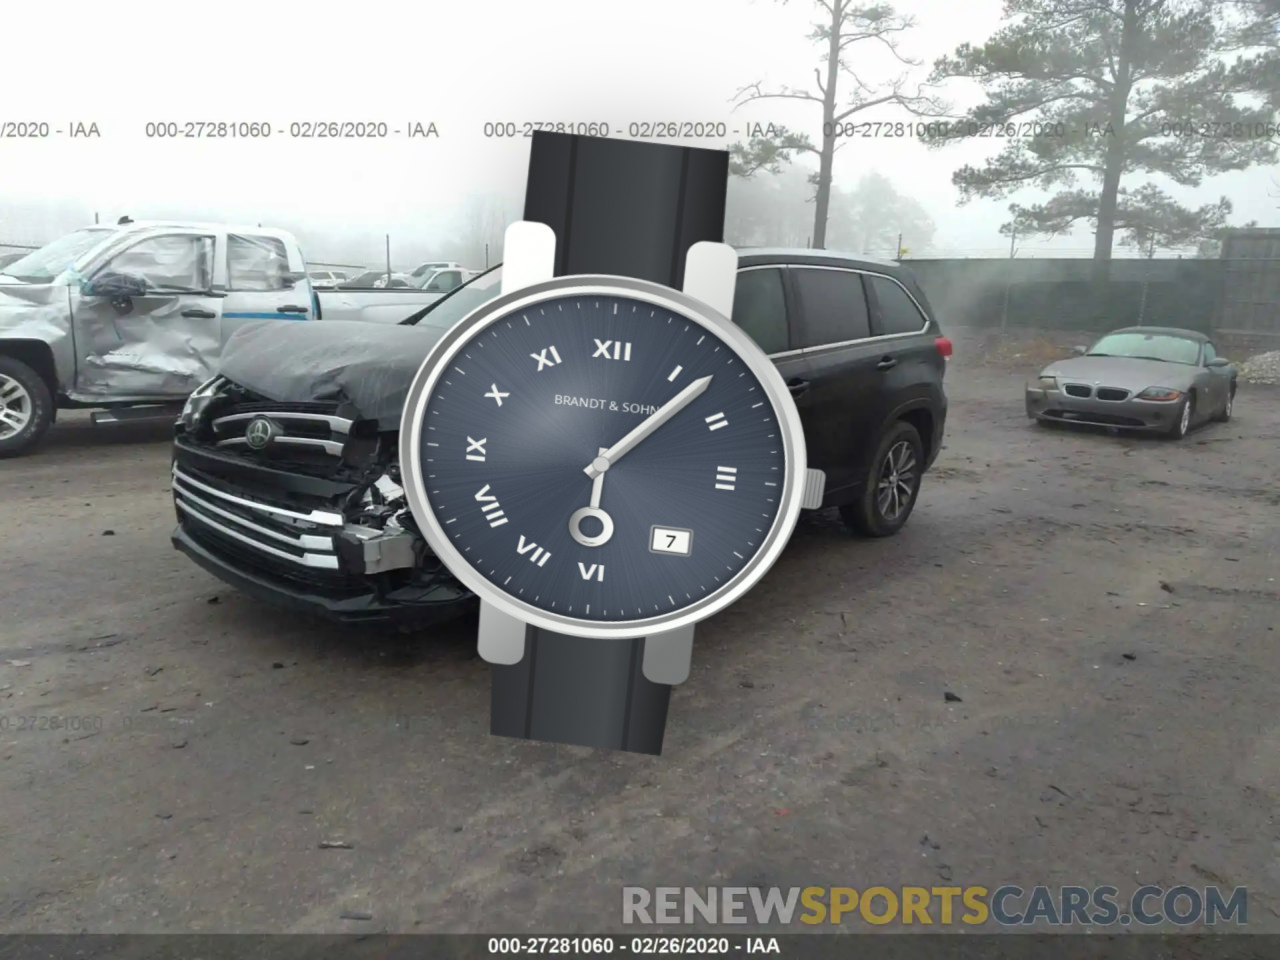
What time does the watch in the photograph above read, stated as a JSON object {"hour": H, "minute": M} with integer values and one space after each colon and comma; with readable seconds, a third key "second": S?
{"hour": 6, "minute": 7}
